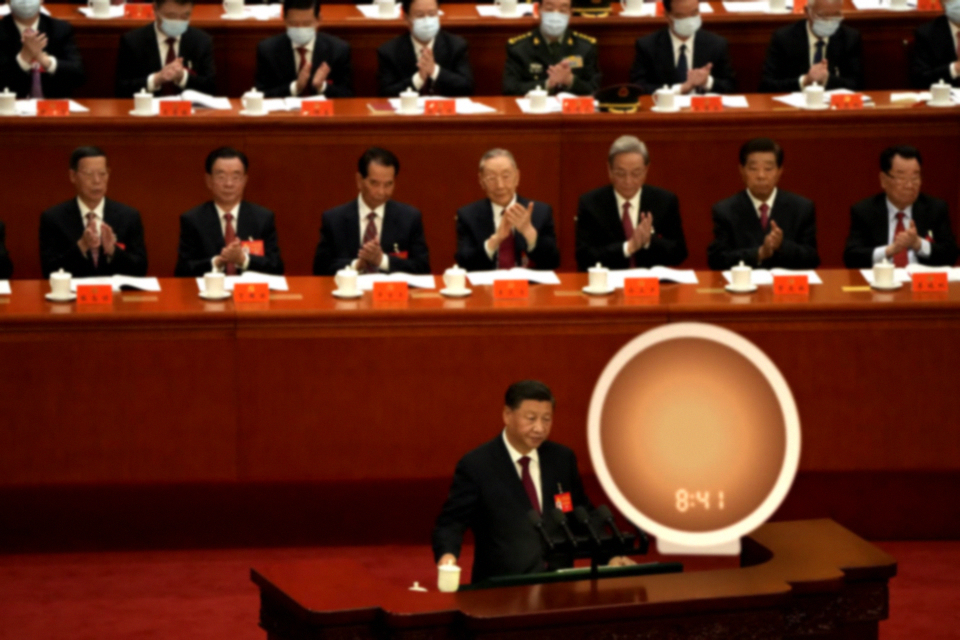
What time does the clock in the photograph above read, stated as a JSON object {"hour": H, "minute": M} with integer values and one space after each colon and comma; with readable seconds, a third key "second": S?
{"hour": 8, "minute": 41}
